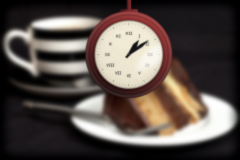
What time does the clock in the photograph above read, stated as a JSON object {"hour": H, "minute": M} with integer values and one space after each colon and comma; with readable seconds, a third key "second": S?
{"hour": 1, "minute": 9}
